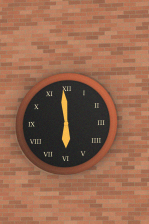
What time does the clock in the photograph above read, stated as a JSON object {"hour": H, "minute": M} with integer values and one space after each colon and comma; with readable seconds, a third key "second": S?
{"hour": 5, "minute": 59}
